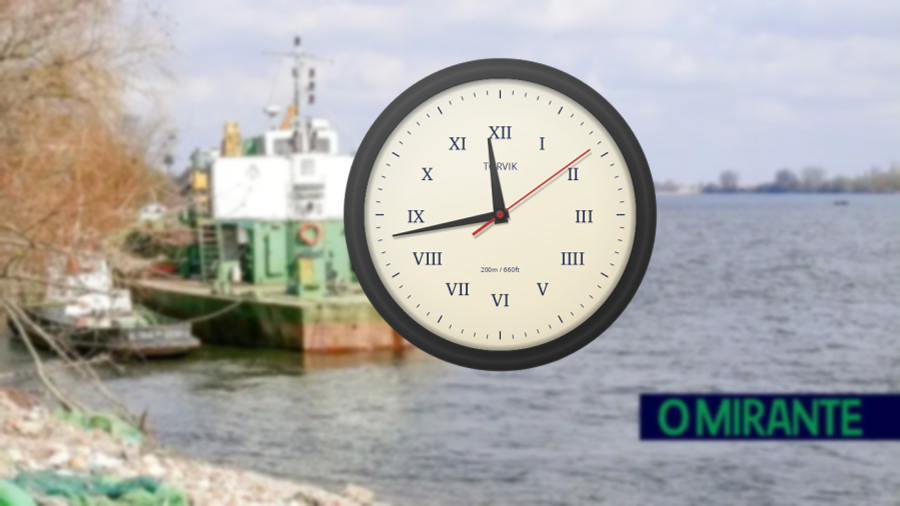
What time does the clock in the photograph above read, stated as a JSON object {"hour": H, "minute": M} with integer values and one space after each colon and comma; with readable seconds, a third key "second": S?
{"hour": 11, "minute": 43, "second": 9}
